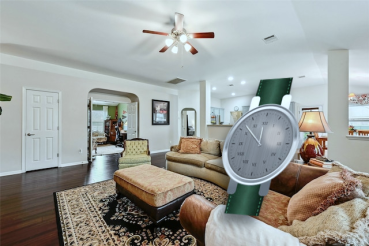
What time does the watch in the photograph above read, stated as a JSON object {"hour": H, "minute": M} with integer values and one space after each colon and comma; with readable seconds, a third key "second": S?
{"hour": 11, "minute": 52}
